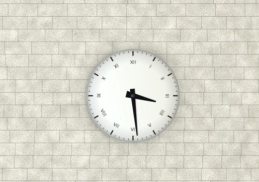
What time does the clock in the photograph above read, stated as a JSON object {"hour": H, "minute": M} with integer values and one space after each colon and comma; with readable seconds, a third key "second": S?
{"hour": 3, "minute": 29}
